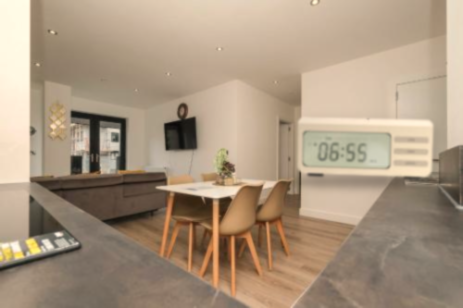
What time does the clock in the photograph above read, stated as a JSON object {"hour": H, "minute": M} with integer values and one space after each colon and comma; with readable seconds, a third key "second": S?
{"hour": 6, "minute": 55}
